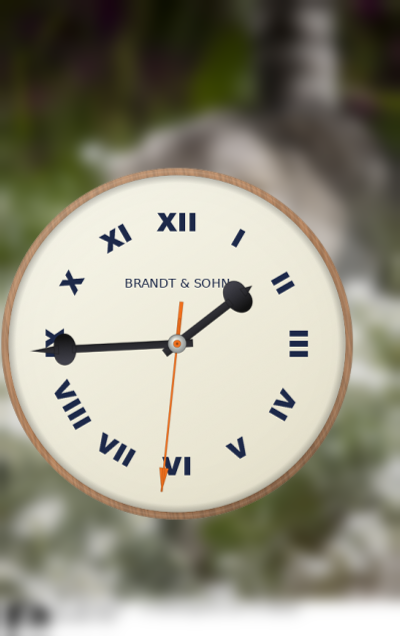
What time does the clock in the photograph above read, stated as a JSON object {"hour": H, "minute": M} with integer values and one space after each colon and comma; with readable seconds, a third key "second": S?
{"hour": 1, "minute": 44, "second": 31}
